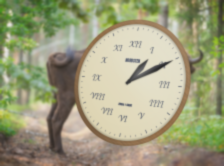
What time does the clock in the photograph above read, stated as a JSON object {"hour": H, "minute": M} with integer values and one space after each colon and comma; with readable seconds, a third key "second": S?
{"hour": 1, "minute": 10}
